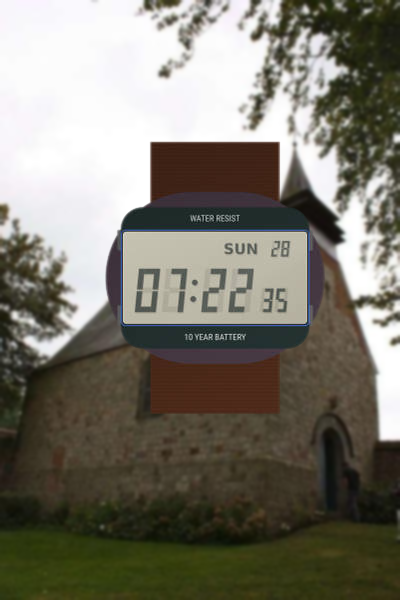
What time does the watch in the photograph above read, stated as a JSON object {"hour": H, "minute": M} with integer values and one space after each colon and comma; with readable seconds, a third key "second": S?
{"hour": 7, "minute": 22, "second": 35}
